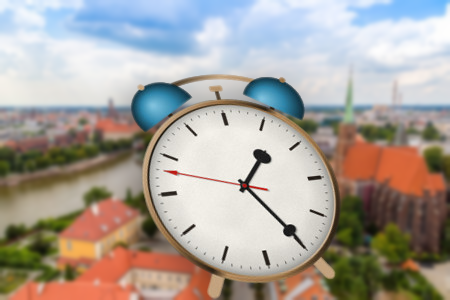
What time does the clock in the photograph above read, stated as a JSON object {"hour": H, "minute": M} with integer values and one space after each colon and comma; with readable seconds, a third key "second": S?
{"hour": 1, "minute": 24, "second": 48}
